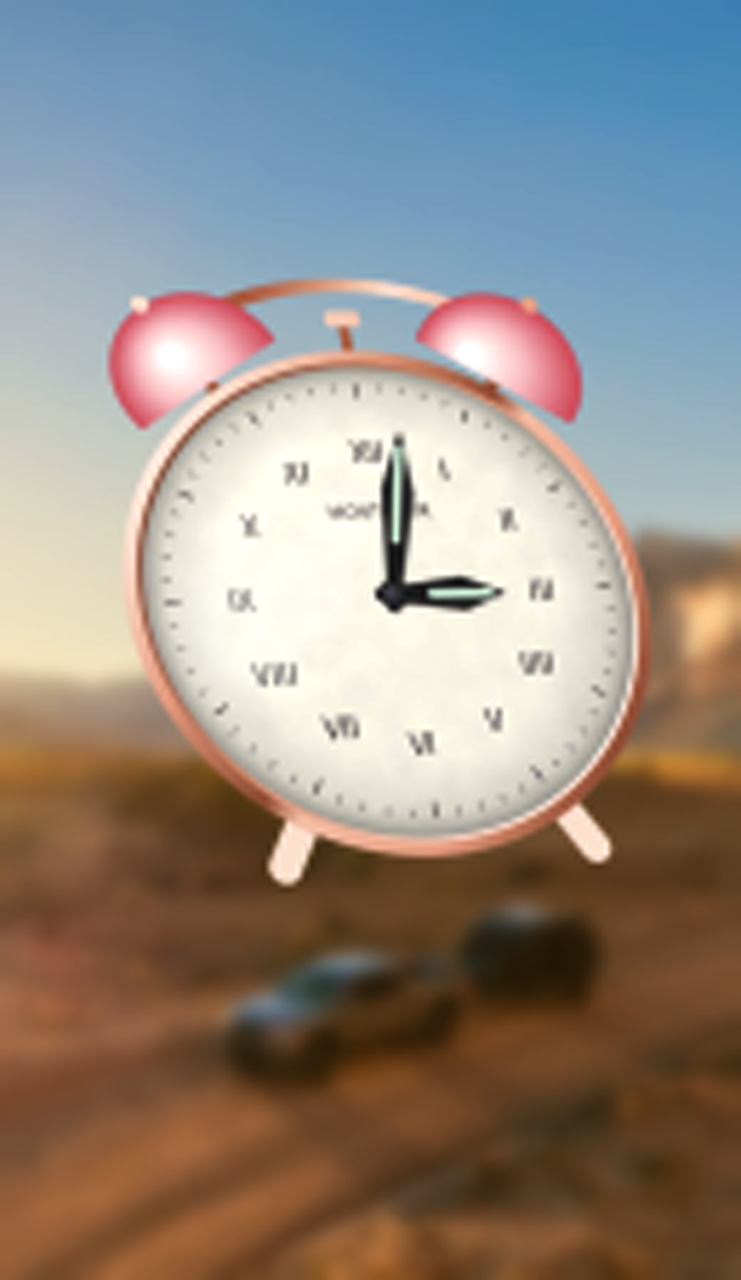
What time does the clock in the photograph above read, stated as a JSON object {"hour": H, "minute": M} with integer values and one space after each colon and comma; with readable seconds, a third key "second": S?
{"hour": 3, "minute": 2}
